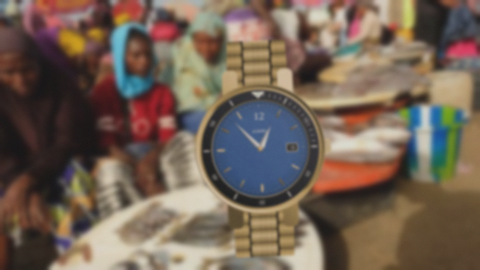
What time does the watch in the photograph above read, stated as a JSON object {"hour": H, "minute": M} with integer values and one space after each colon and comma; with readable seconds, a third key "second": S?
{"hour": 12, "minute": 53}
